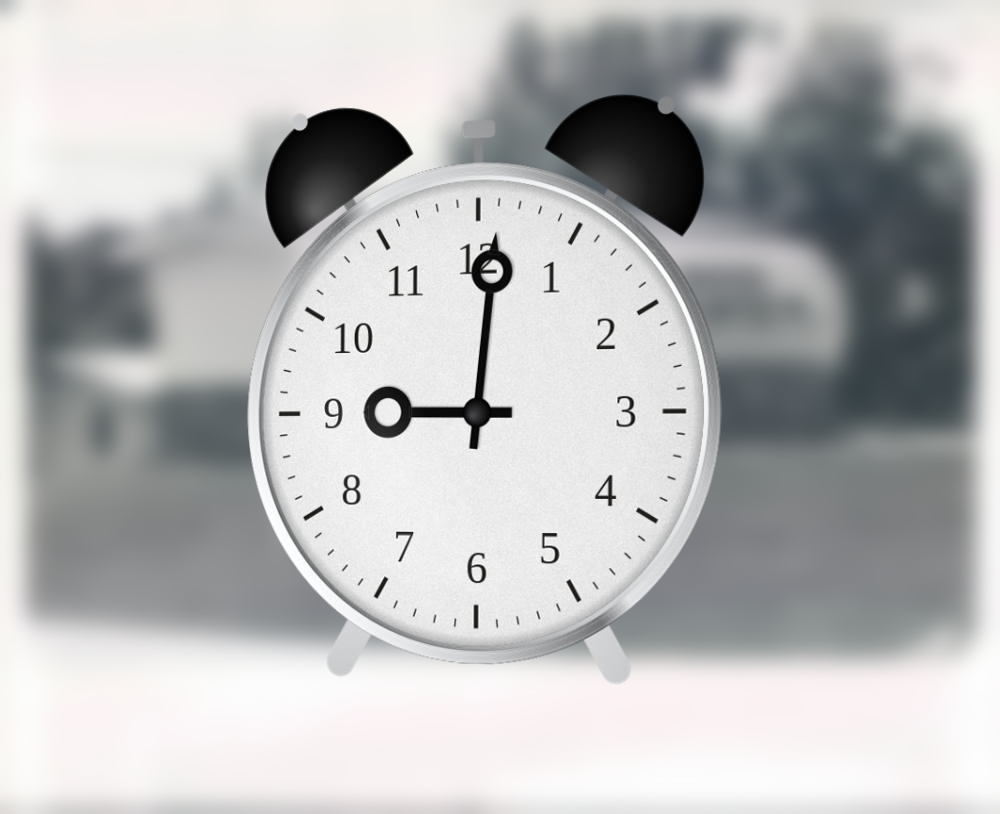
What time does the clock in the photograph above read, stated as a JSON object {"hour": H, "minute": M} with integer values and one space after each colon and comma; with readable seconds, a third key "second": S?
{"hour": 9, "minute": 1}
